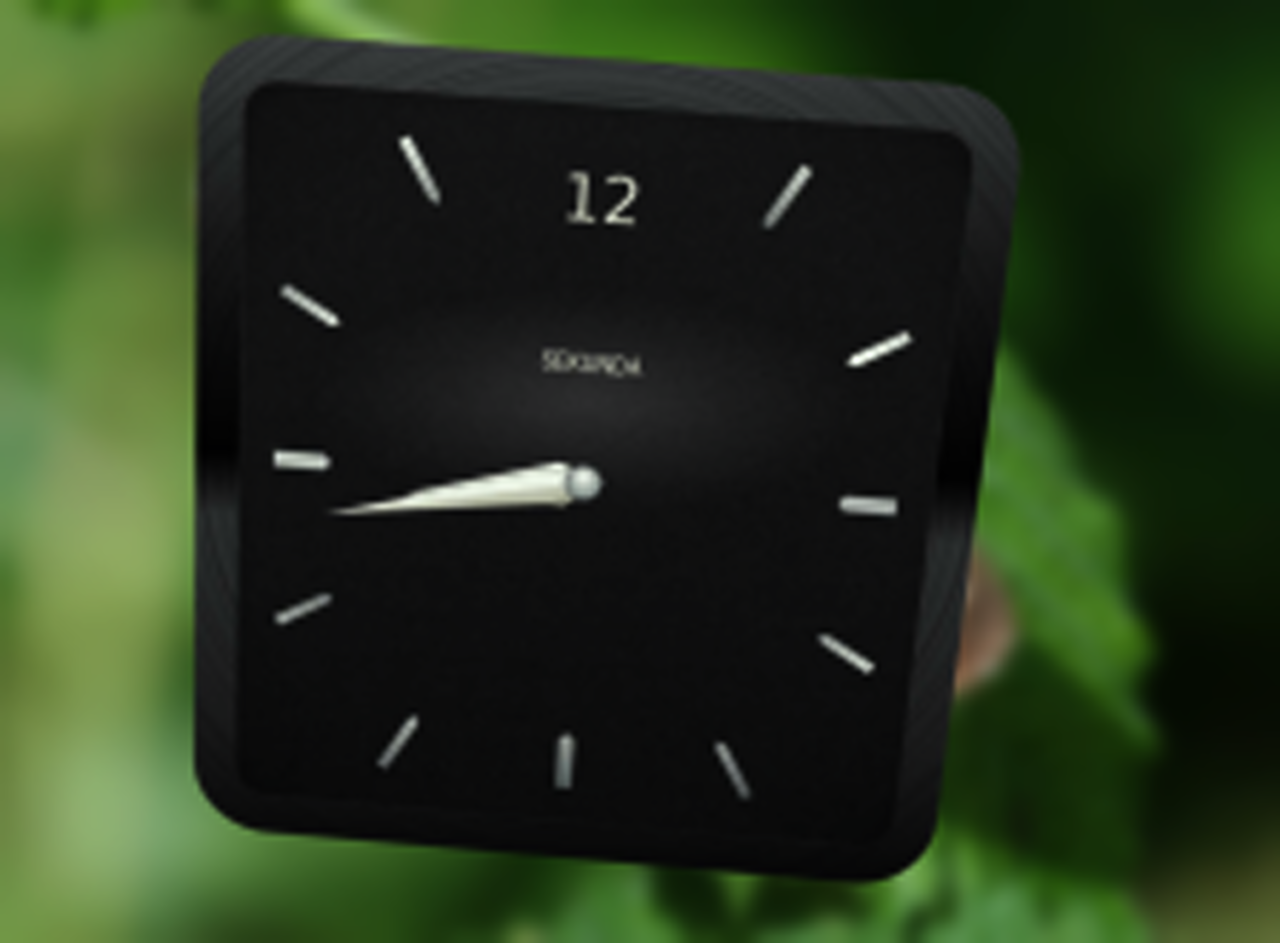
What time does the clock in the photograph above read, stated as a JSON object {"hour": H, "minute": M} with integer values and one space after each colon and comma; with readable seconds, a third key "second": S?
{"hour": 8, "minute": 43}
